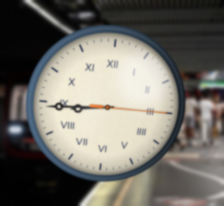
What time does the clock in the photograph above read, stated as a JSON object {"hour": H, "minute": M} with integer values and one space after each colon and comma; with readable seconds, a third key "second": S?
{"hour": 8, "minute": 44, "second": 15}
